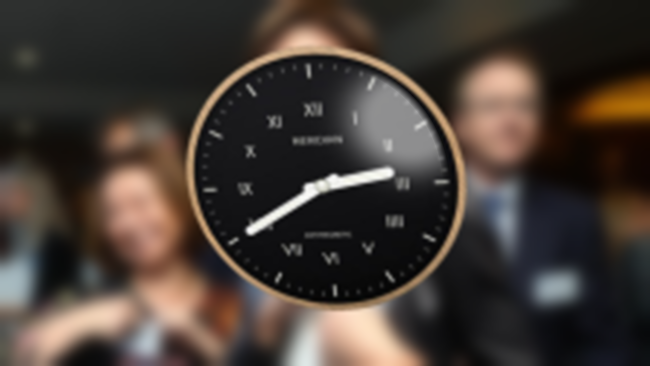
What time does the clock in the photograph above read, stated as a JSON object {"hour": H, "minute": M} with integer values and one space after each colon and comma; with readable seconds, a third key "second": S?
{"hour": 2, "minute": 40}
